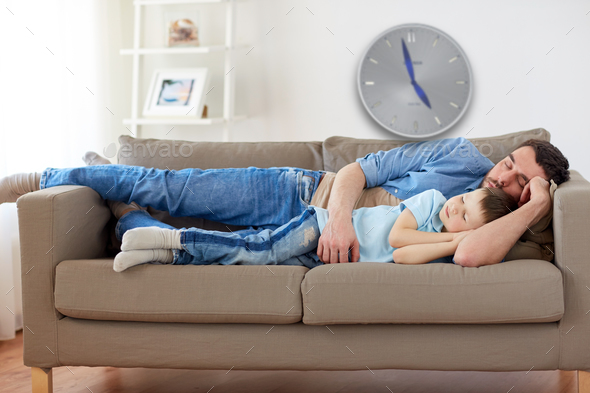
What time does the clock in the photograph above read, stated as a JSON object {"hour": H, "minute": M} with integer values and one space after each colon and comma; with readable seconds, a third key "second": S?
{"hour": 4, "minute": 58}
